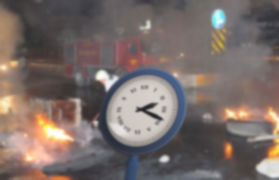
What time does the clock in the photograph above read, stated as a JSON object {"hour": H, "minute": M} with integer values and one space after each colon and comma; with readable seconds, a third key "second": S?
{"hour": 2, "minute": 19}
